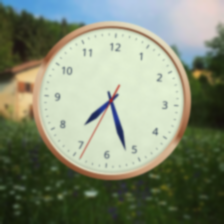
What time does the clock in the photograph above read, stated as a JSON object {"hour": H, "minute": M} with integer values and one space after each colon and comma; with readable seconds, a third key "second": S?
{"hour": 7, "minute": 26, "second": 34}
